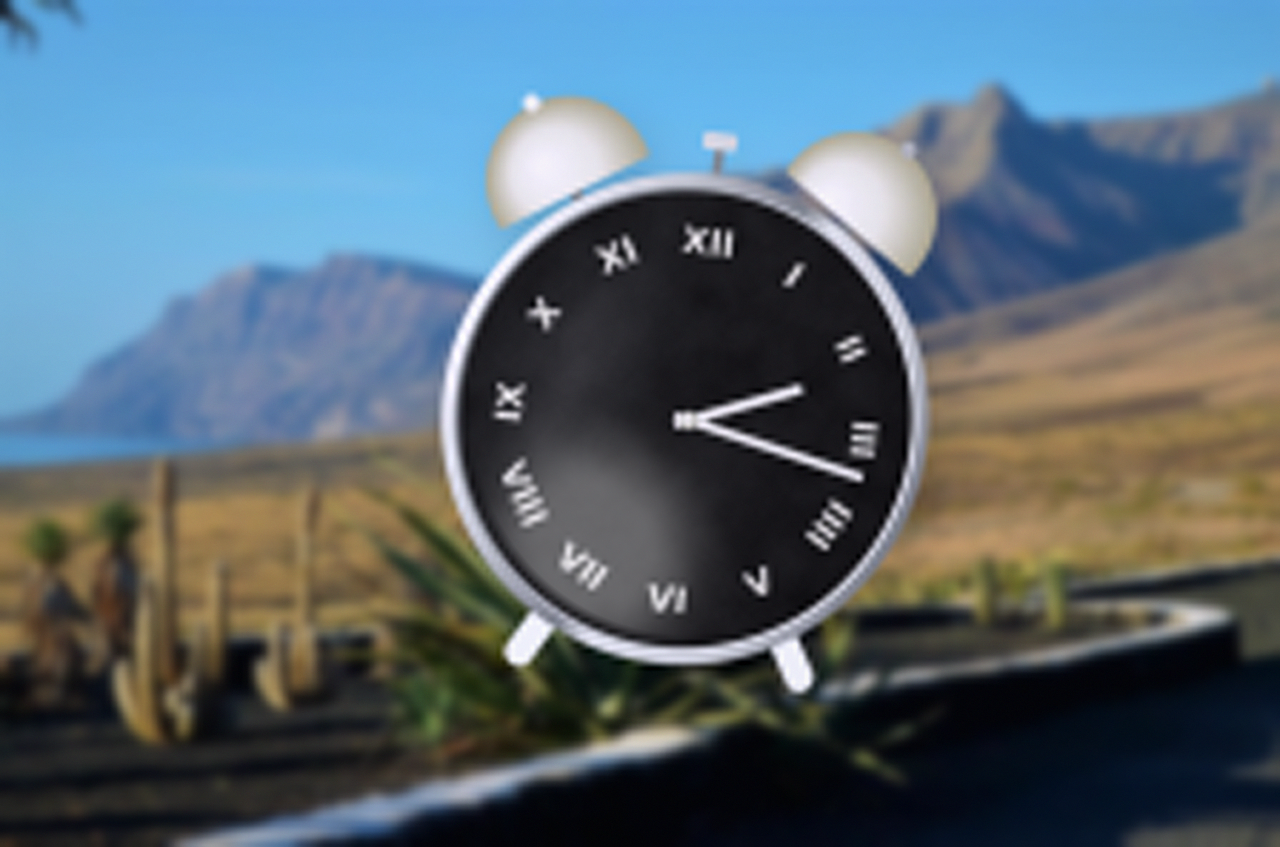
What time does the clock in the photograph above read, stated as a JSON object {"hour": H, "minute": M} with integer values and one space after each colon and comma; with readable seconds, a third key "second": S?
{"hour": 2, "minute": 17}
